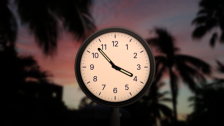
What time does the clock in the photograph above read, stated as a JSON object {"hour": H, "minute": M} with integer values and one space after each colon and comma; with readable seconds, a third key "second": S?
{"hour": 3, "minute": 53}
